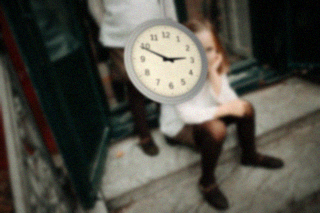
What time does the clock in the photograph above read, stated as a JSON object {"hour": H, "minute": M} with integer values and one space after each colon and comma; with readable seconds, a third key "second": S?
{"hour": 2, "minute": 49}
